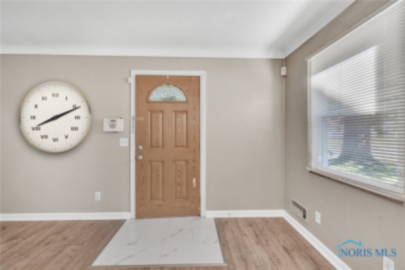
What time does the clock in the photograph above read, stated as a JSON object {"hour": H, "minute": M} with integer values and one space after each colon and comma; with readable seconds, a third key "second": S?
{"hour": 8, "minute": 11}
